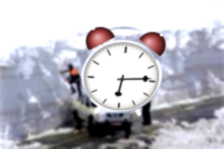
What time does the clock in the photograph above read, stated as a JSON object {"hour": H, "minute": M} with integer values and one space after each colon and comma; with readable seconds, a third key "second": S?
{"hour": 6, "minute": 14}
